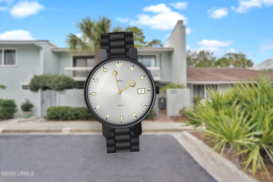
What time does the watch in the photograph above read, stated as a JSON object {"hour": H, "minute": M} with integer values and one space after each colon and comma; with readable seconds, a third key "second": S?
{"hour": 1, "minute": 58}
